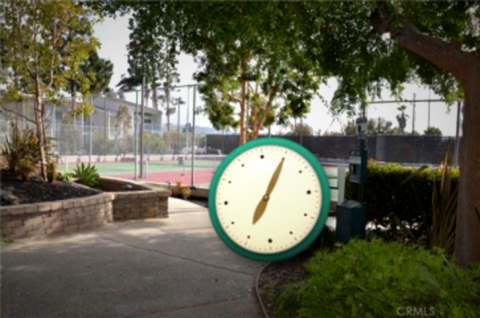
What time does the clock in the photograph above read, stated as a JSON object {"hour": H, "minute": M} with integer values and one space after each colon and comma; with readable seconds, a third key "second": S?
{"hour": 7, "minute": 5}
